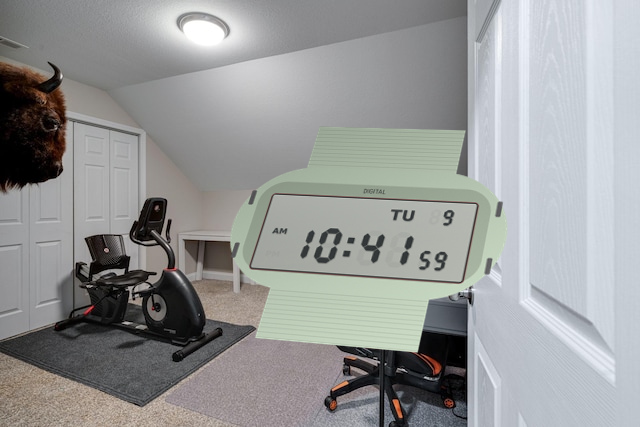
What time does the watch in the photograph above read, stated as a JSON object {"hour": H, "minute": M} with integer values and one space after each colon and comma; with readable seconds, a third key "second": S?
{"hour": 10, "minute": 41, "second": 59}
